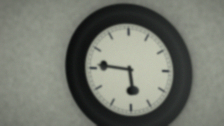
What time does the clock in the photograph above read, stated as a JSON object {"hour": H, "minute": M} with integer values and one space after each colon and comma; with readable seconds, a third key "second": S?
{"hour": 5, "minute": 46}
